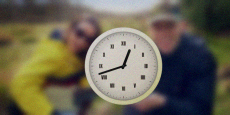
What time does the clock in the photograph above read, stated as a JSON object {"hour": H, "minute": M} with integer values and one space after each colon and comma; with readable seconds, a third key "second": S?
{"hour": 12, "minute": 42}
